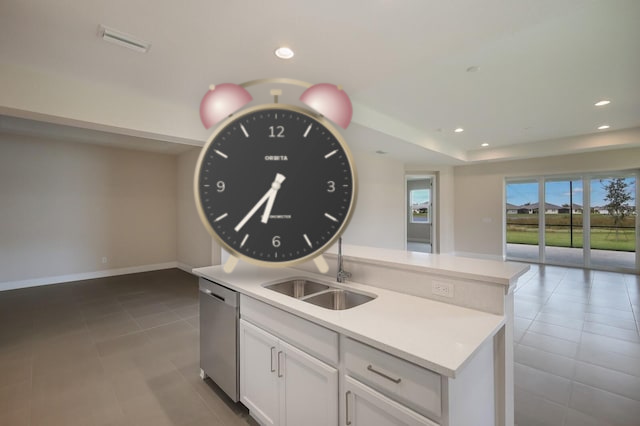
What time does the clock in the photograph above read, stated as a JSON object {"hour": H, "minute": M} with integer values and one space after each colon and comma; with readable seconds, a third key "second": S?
{"hour": 6, "minute": 37}
